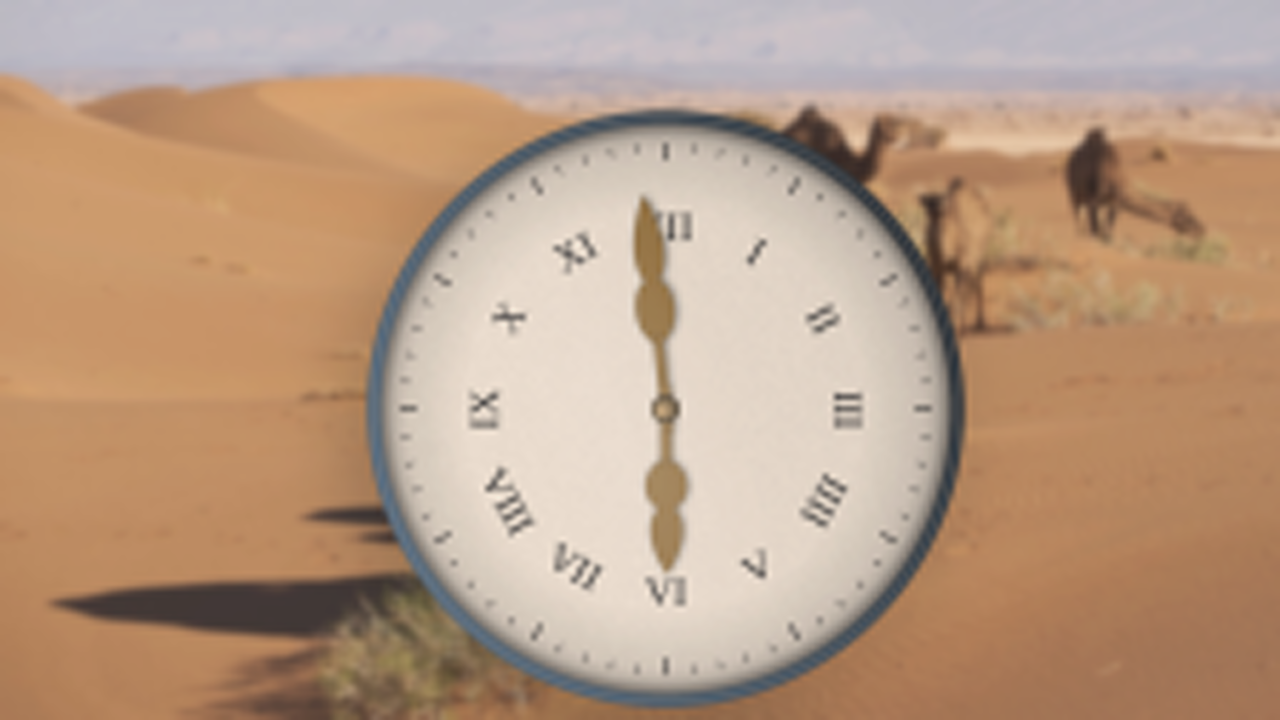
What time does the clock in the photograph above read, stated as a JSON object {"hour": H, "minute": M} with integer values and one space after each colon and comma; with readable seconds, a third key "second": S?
{"hour": 5, "minute": 59}
